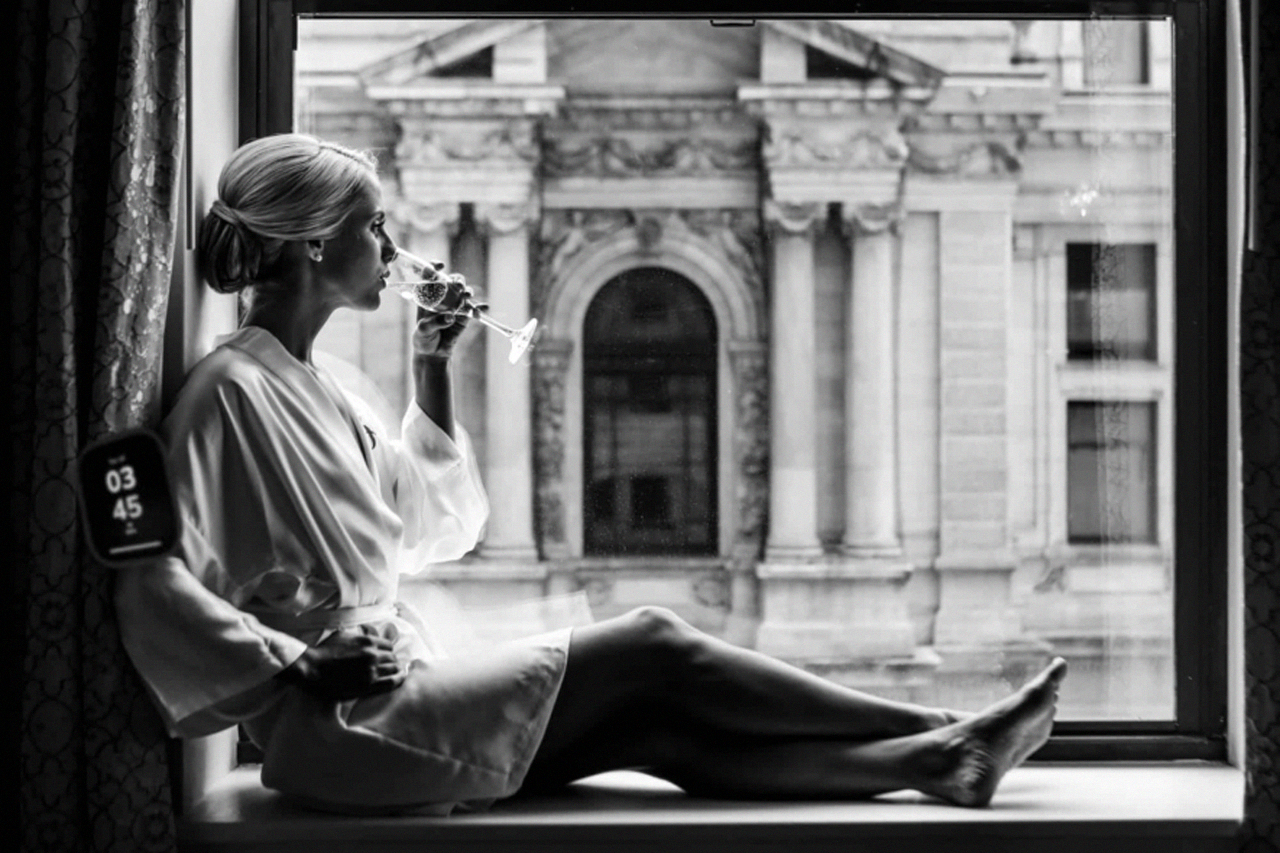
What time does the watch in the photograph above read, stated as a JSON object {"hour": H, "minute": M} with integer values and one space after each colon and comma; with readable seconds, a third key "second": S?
{"hour": 3, "minute": 45}
